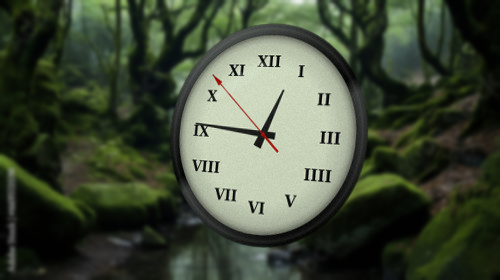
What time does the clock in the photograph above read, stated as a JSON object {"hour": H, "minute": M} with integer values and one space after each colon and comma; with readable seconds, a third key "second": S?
{"hour": 12, "minute": 45, "second": 52}
